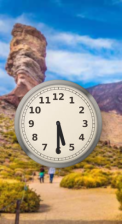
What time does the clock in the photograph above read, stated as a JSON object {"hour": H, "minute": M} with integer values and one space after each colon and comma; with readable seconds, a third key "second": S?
{"hour": 5, "minute": 30}
